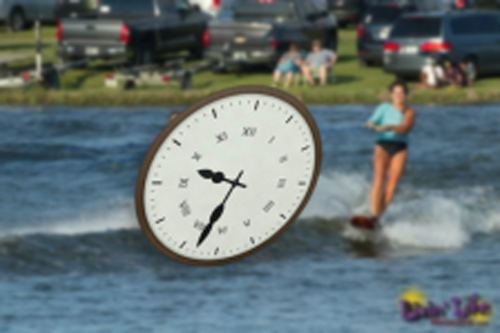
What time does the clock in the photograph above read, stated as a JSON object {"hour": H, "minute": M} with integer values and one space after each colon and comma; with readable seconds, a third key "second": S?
{"hour": 9, "minute": 33}
